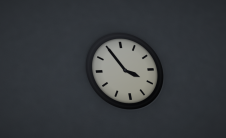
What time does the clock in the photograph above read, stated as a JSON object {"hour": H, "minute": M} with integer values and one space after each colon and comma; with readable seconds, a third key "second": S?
{"hour": 3, "minute": 55}
